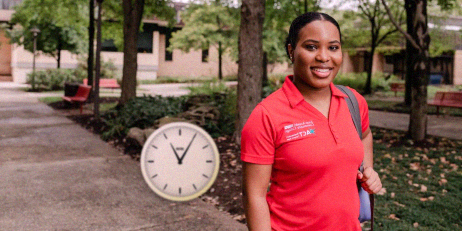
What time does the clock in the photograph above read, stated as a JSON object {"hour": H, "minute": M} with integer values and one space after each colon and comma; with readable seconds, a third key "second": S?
{"hour": 11, "minute": 5}
